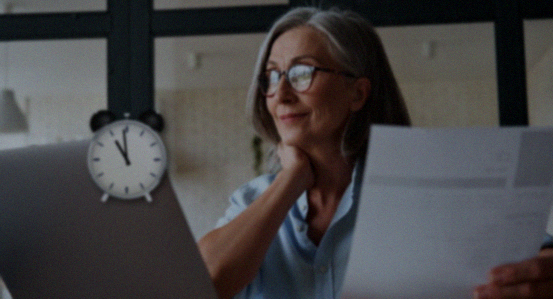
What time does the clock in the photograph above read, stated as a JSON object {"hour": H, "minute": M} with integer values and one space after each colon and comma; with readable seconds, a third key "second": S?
{"hour": 10, "minute": 59}
